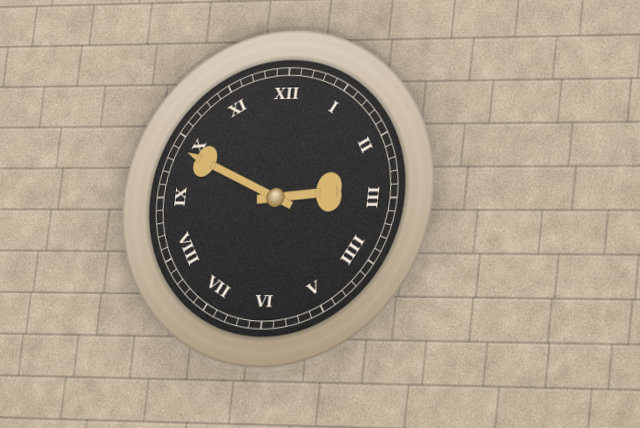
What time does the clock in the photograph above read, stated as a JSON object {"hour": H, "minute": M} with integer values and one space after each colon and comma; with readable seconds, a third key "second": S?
{"hour": 2, "minute": 49}
